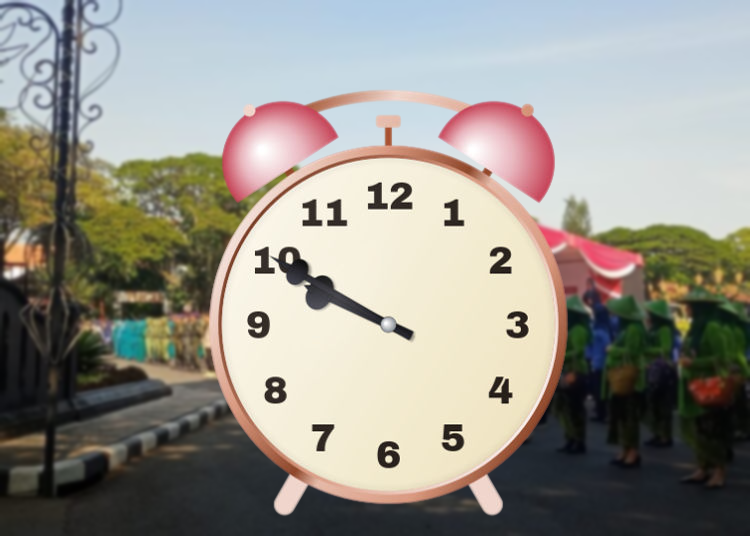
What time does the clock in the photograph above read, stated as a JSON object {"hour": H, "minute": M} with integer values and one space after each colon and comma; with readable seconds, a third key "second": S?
{"hour": 9, "minute": 50}
